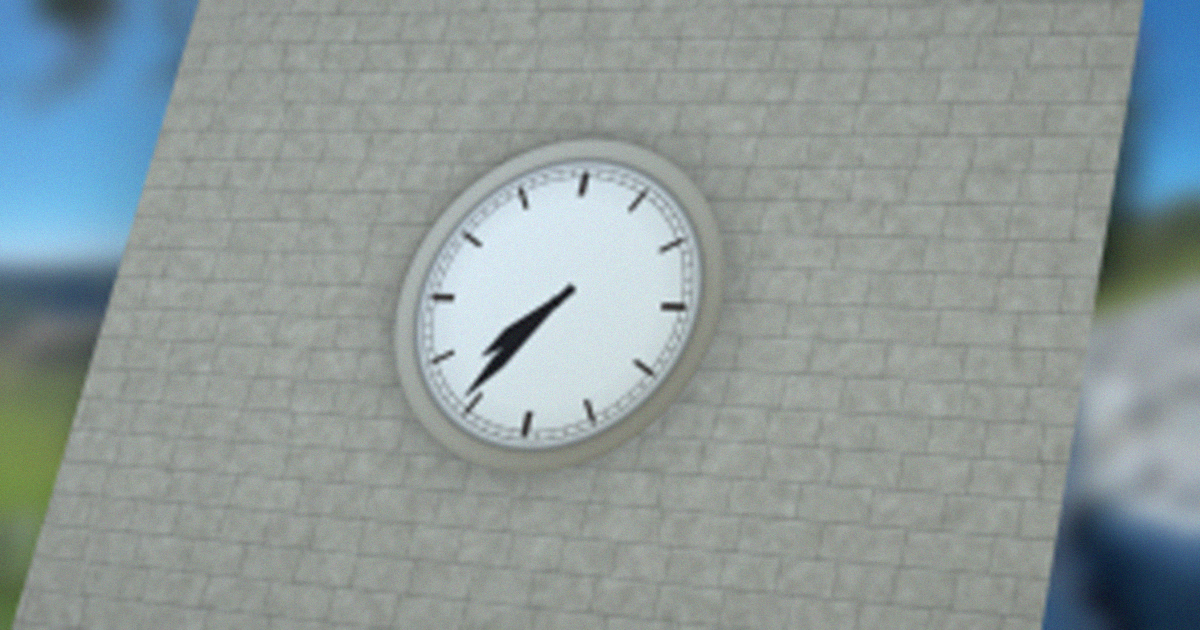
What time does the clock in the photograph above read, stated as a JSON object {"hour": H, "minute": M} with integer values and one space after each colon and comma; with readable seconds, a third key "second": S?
{"hour": 7, "minute": 36}
